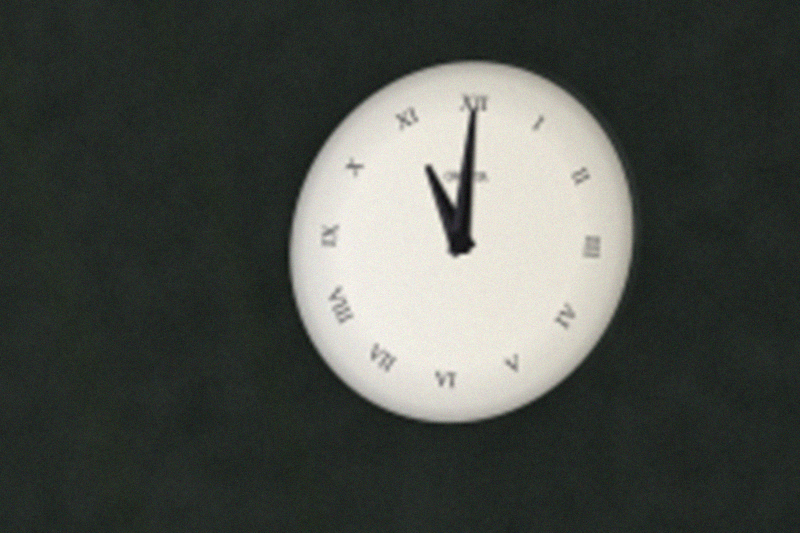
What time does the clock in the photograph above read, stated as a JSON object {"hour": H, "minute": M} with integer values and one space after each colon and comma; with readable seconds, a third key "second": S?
{"hour": 11, "minute": 0}
